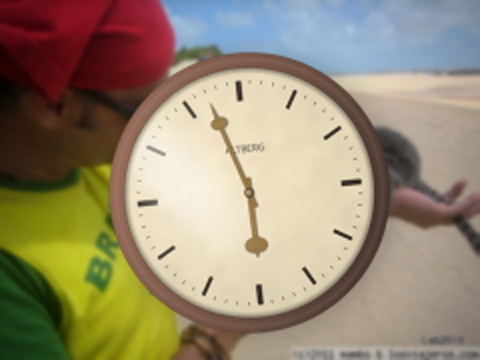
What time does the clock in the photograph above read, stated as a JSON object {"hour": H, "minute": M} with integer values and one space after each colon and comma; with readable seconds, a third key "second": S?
{"hour": 5, "minute": 57}
